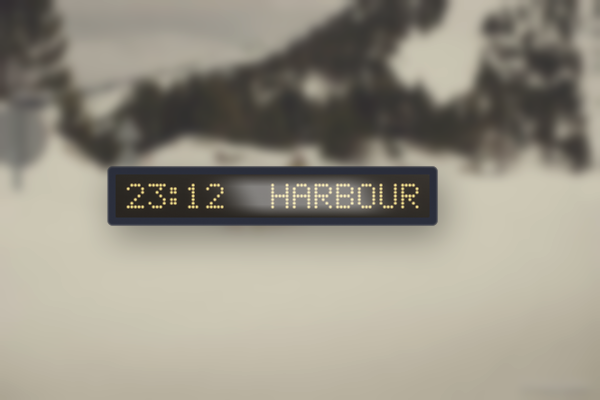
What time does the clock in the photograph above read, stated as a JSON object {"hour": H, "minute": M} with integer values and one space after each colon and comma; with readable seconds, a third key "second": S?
{"hour": 23, "minute": 12}
